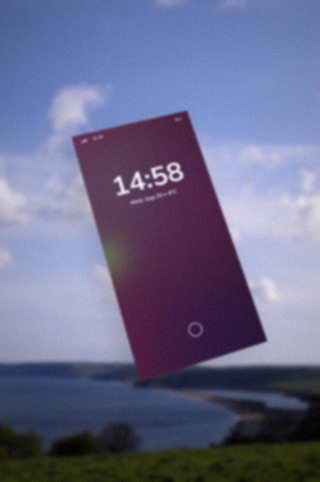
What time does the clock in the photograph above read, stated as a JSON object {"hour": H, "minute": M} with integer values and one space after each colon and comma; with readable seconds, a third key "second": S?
{"hour": 14, "minute": 58}
